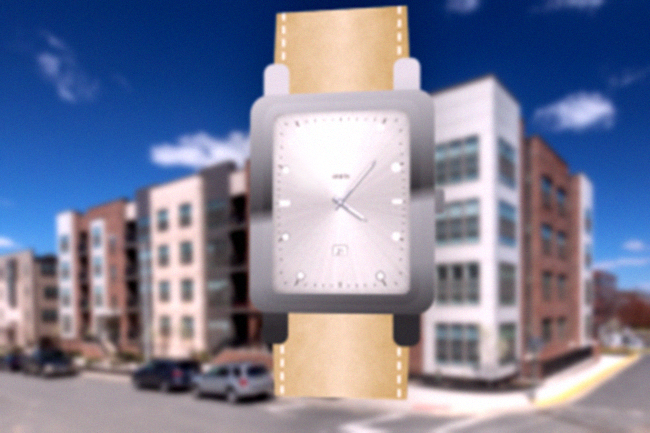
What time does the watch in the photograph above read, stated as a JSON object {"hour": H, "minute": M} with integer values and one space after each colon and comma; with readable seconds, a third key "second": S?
{"hour": 4, "minute": 7}
